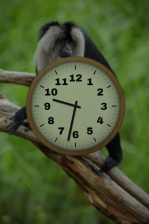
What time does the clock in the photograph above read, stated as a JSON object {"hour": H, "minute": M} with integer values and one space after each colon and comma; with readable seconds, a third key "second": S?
{"hour": 9, "minute": 32}
